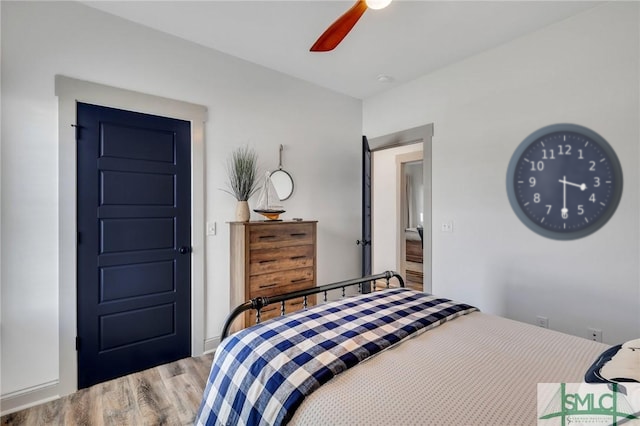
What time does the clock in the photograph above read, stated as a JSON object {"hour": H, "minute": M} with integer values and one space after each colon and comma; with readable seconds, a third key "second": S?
{"hour": 3, "minute": 30}
